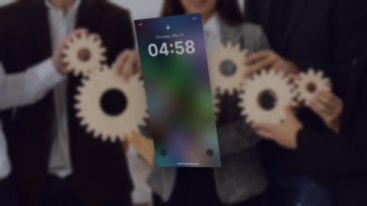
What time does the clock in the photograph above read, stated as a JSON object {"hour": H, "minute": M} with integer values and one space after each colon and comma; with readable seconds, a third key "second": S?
{"hour": 4, "minute": 58}
